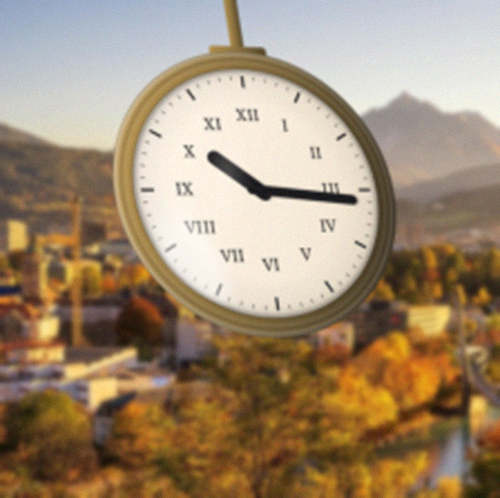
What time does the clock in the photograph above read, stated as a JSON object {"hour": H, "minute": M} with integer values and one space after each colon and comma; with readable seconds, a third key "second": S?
{"hour": 10, "minute": 16}
